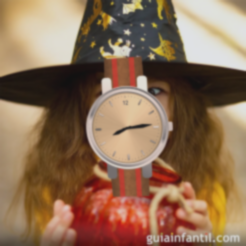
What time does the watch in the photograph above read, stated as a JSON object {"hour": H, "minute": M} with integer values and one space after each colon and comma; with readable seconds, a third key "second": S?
{"hour": 8, "minute": 14}
